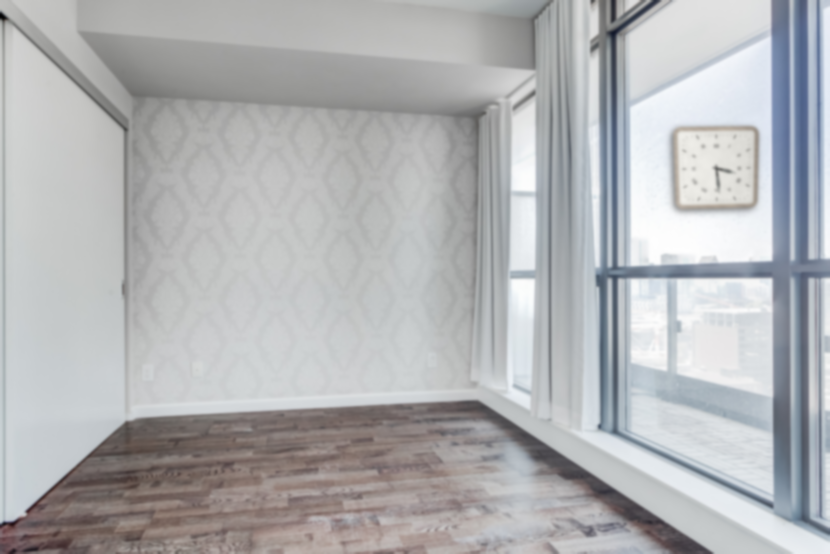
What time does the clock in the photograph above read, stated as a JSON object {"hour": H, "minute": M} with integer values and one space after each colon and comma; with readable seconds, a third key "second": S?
{"hour": 3, "minute": 29}
